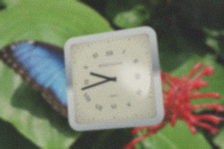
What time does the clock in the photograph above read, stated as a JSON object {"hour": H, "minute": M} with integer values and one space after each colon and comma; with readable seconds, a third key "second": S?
{"hour": 9, "minute": 43}
